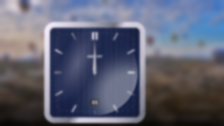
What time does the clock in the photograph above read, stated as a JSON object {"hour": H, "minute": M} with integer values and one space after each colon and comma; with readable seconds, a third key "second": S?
{"hour": 12, "minute": 0}
